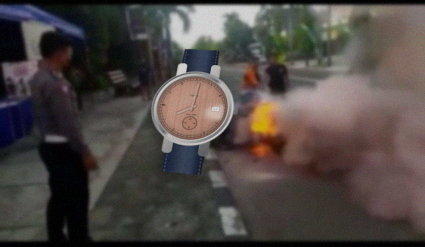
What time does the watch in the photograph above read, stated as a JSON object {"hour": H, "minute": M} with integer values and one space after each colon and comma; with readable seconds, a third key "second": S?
{"hour": 8, "minute": 1}
